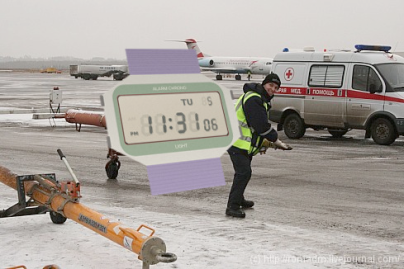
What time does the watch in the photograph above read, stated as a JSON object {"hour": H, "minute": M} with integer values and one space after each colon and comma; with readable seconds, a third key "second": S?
{"hour": 11, "minute": 31, "second": 6}
